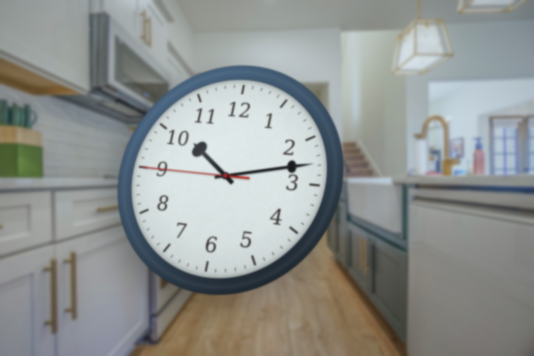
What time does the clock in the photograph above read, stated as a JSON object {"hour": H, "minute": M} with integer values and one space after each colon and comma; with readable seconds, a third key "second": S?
{"hour": 10, "minute": 12, "second": 45}
